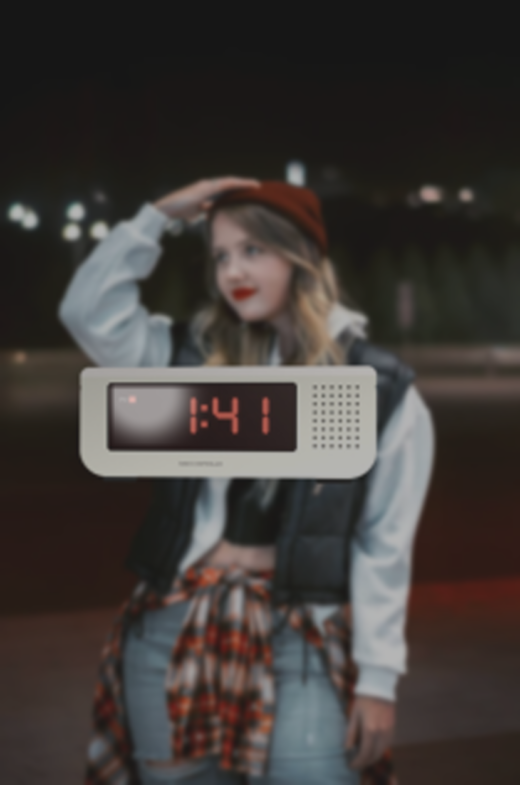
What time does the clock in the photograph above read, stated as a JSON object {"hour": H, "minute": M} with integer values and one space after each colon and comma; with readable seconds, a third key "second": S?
{"hour": 1, "minute": 41}
